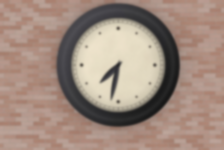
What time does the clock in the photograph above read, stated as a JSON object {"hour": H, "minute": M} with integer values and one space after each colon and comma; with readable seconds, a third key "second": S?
{"hour": 7, "minute": 32}
